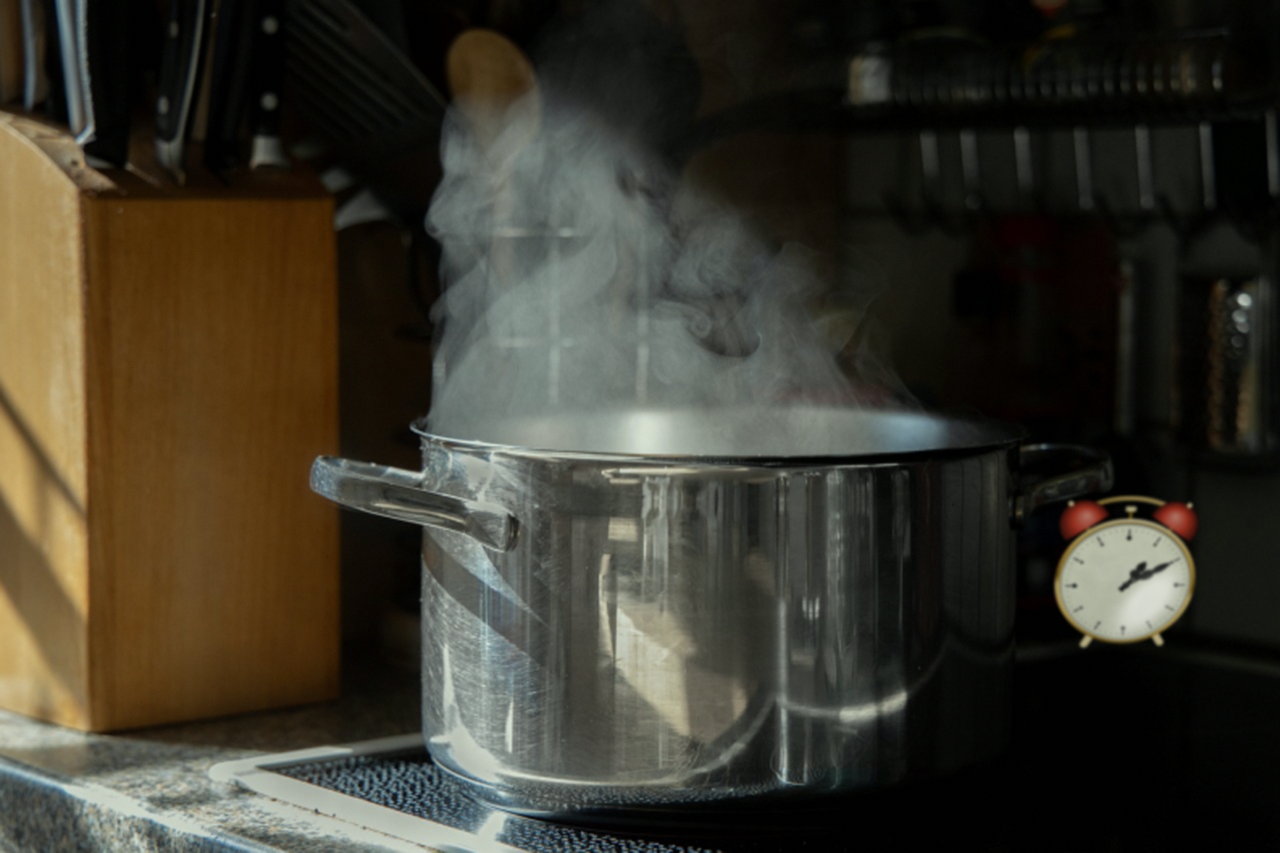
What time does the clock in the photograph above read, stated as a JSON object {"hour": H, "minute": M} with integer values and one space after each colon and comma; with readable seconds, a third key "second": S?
{"hour": 1, "minute": 10}
